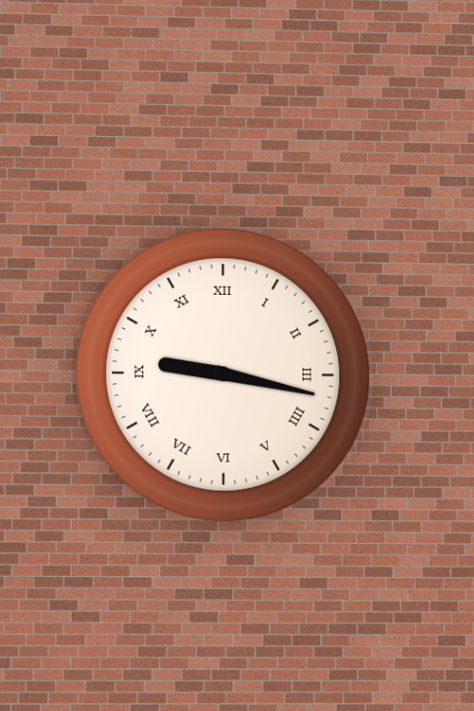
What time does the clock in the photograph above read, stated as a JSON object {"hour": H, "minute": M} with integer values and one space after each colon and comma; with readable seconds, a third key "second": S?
{"hour": 9, "minute": 17}
